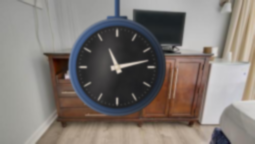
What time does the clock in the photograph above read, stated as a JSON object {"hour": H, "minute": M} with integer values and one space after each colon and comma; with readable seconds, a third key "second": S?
{"hour": 11, "minute": 13}
